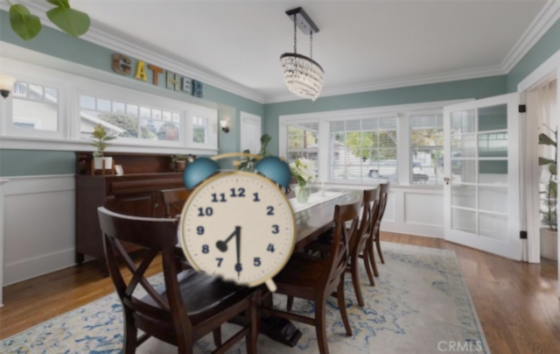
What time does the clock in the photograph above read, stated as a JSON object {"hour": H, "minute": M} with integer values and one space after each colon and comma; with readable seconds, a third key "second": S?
{"hour": 7, "minute": 30}
